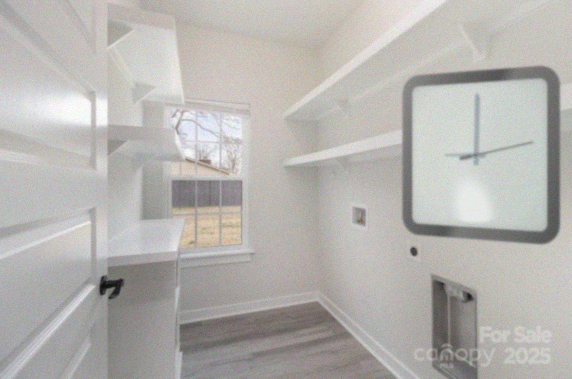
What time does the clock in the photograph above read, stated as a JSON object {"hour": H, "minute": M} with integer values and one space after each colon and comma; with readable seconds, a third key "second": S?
{"hour": 9, "minute": 0, "second": 13}
